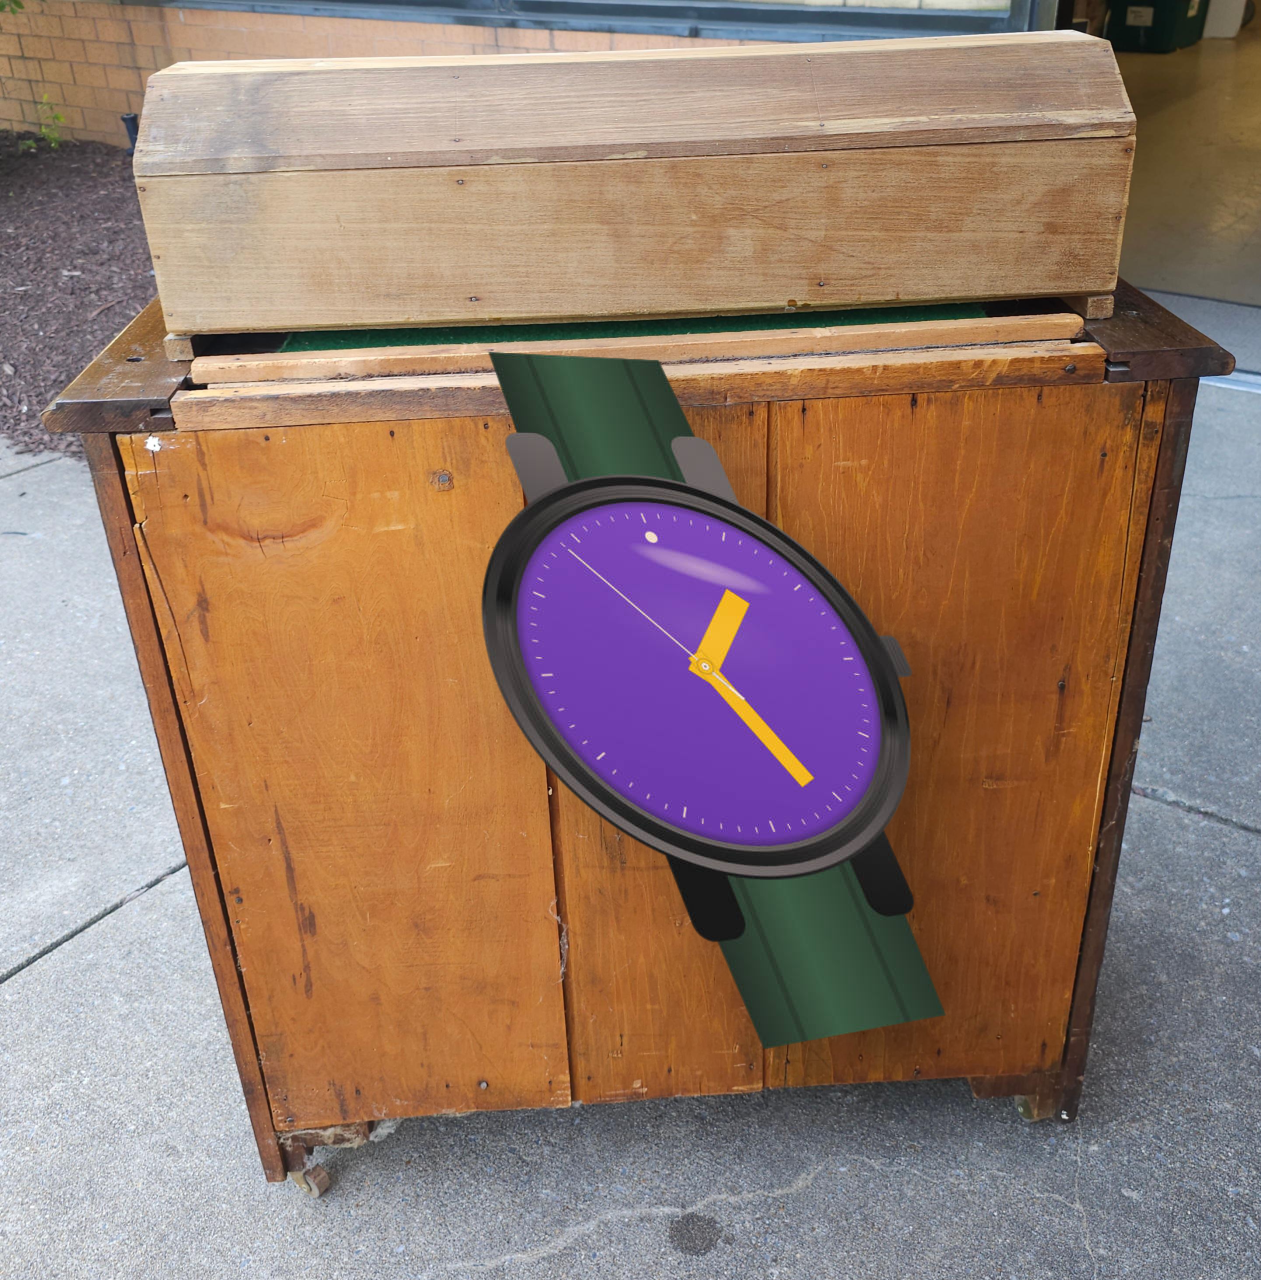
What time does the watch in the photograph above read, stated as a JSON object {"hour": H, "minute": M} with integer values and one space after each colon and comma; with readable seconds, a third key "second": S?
{"hour": 1, "minute": 25, "second": 54}
